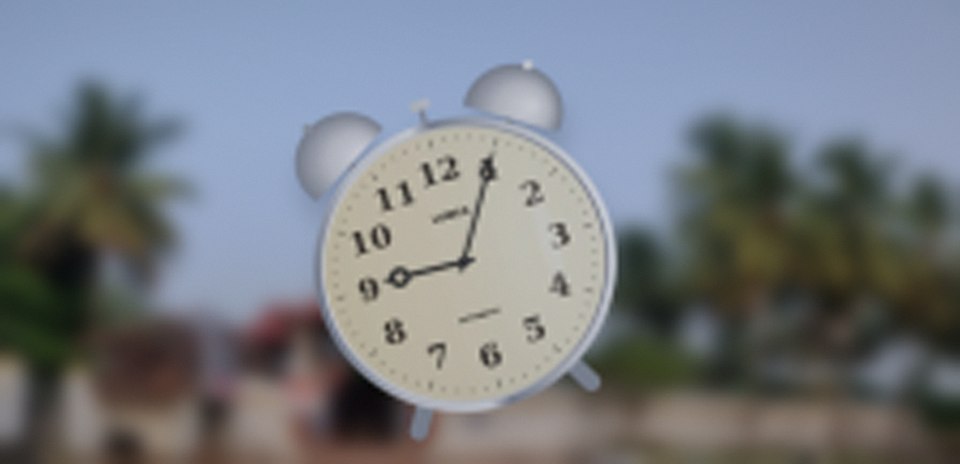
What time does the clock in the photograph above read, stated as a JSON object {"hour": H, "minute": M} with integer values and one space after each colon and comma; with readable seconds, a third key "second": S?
{"hour": 9, "minute": 5}
